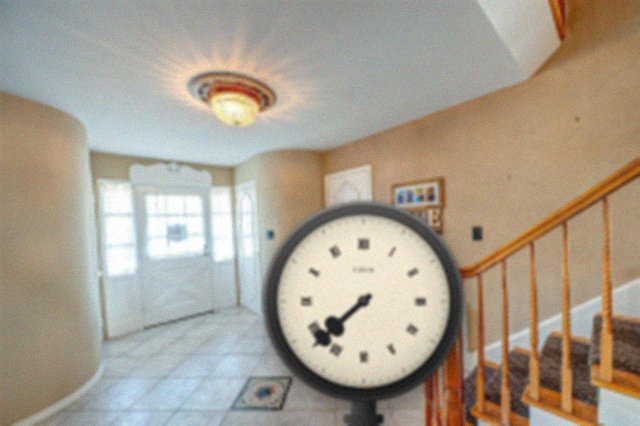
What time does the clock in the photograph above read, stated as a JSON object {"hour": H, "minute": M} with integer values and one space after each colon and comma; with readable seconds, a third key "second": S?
{"hour": 7, "minute": 38}
